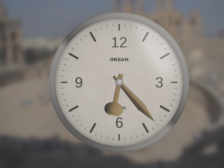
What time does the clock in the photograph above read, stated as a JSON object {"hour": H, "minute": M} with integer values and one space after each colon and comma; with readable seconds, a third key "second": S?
{"hour": 6, "minute": 23}
